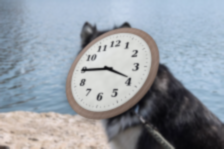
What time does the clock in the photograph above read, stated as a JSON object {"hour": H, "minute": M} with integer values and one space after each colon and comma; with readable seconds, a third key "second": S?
{"hour": 3, "minute": 45}
